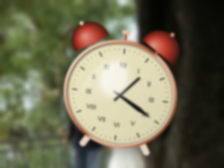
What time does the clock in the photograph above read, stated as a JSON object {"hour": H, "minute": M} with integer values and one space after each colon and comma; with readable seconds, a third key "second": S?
{"hour": 1, "minute": 20}
